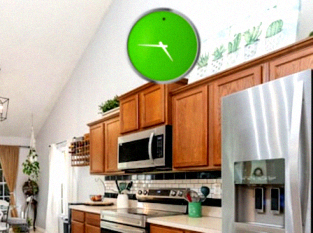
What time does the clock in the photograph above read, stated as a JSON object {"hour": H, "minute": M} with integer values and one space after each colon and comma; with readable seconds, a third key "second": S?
{"hour": 4, "minute": 45}
